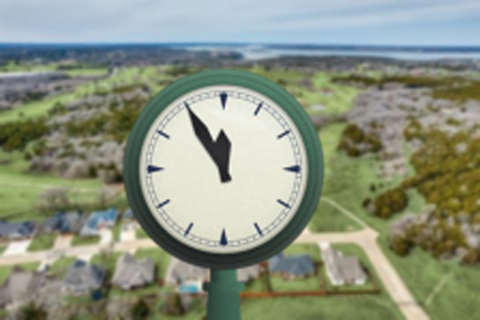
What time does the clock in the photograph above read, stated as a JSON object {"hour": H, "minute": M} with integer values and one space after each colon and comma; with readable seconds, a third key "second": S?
{"hour": 11, "minute": 55}
